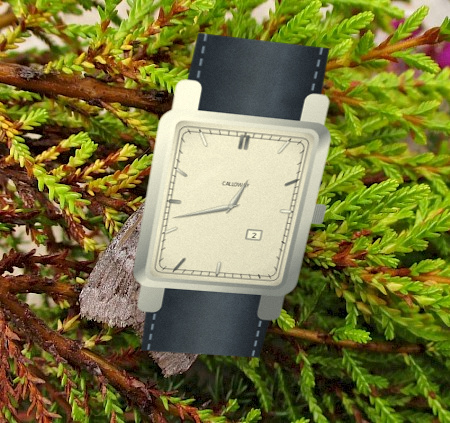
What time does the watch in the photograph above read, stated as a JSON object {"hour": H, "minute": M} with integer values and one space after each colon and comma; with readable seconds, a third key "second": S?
{"hour": 12, "minute": 42}
